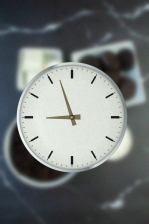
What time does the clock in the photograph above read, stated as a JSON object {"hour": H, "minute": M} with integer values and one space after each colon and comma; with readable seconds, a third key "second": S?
{"hour": 8, "minute": 57}
